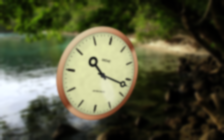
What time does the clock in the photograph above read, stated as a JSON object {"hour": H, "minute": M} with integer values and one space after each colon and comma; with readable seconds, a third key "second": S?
{"hour": 10, "minute": 17}
